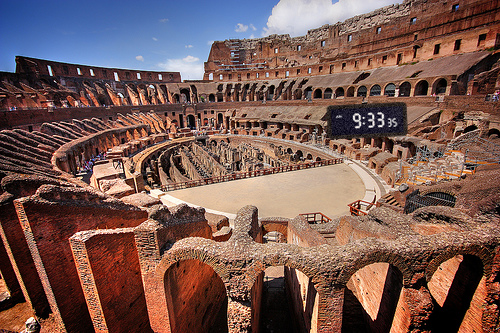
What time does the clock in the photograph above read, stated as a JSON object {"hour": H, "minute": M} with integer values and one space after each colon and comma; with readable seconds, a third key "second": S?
{"hour": 9, "minute": 33, "second": 35}
